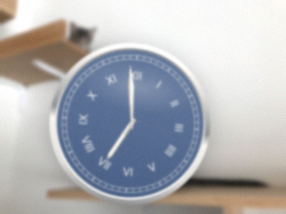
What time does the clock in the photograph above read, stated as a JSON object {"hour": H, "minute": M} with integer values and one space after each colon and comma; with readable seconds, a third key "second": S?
{"hour": 6, "minute": 59}
